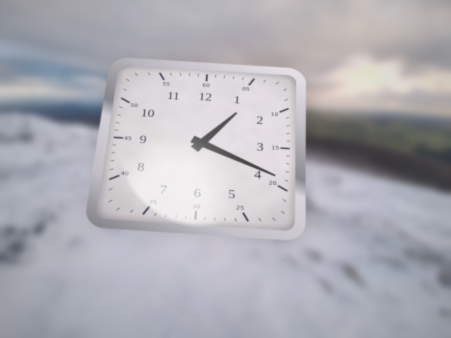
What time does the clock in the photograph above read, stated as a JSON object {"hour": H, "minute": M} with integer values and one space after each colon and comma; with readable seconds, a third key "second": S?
{"hour": 1, "minute": 19}
